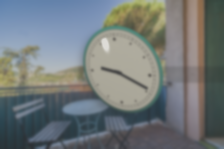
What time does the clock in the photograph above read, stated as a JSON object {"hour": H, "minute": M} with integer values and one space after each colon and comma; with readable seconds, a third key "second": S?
{"hour": 9, "minute": 19}
